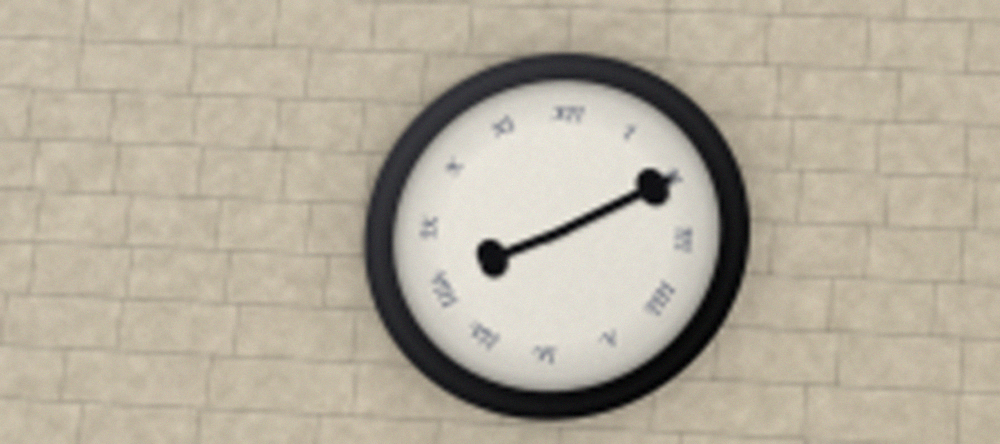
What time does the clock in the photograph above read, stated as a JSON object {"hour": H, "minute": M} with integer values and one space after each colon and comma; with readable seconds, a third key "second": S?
{"hour": 8, "minute": 10}
